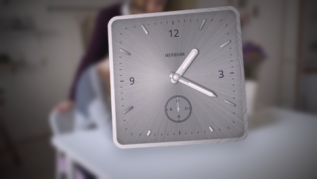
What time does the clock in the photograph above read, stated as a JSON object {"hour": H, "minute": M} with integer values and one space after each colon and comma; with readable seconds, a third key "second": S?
{"hour": 1, "minute": 20}
